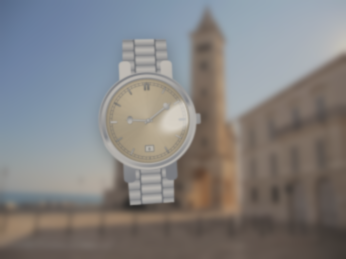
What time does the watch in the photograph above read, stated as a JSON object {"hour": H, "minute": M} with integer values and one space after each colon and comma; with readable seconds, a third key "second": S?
{"hour": 9, "minute": 9}
